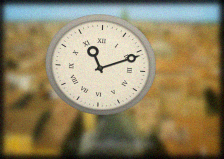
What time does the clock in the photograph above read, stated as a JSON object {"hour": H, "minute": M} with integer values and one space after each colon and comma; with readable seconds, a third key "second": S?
{"hour": 11, "minute": 11}
